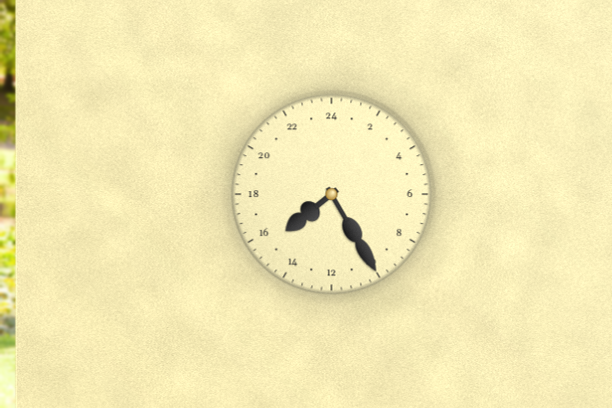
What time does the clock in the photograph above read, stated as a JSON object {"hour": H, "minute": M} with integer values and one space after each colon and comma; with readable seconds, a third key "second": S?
{"hour": 15, "minute": 25}
